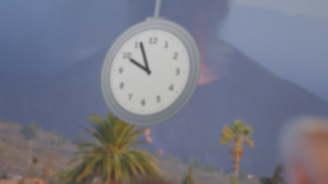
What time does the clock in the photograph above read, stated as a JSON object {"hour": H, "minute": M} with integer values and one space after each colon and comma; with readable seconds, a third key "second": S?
{"hour": 9, "minute": 56}
